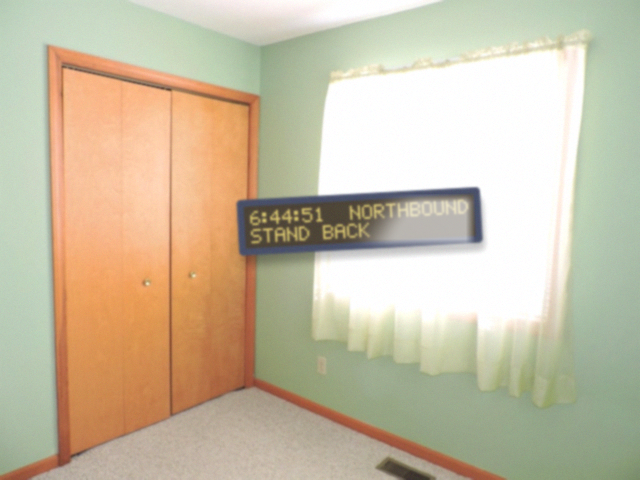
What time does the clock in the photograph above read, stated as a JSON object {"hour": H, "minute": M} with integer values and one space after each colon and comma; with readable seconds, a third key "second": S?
{"hour": 6, "minute": 44, "second": 51}
